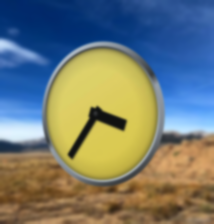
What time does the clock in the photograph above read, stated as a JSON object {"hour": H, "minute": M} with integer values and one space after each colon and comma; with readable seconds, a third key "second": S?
{"hour": 3, "minute": 36}
